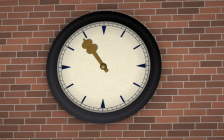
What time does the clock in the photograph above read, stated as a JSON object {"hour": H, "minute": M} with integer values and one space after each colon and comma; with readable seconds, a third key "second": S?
{"hour": 10, "minute": 54}
